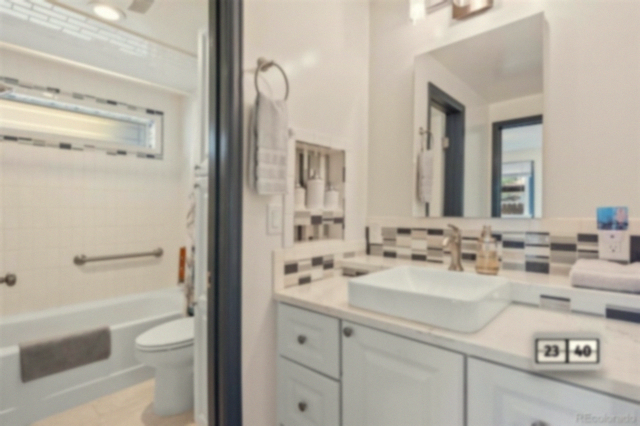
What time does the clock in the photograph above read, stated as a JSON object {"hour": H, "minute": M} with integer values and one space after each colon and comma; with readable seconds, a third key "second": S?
{"hour": 23, "minute": 40}
